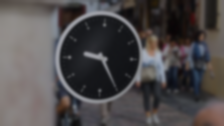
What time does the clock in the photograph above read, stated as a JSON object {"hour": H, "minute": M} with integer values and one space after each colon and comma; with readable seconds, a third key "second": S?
{"hour": 9, "minute": 25}
